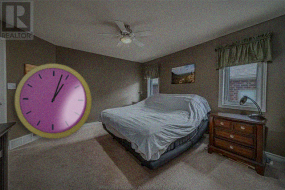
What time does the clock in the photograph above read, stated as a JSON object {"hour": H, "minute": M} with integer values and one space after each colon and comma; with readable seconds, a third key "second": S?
{"hour": 1, "minute": 3}
